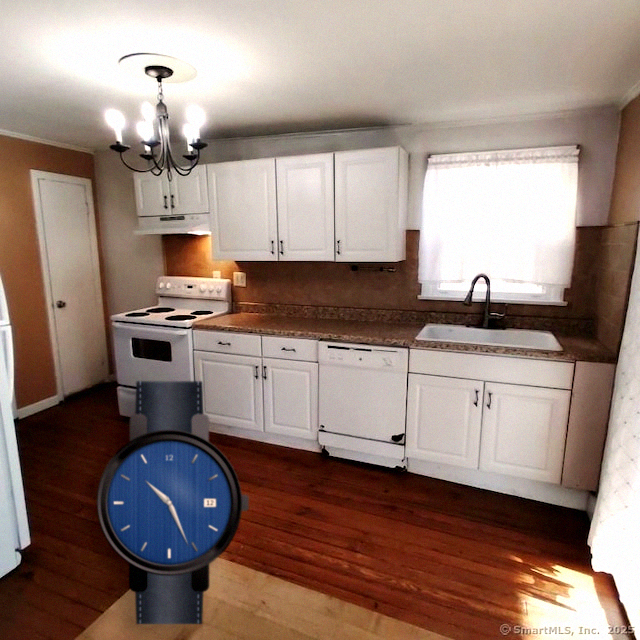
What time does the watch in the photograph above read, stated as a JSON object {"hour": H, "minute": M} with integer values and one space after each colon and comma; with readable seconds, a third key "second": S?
{"hour": 10, "minute": 26}
